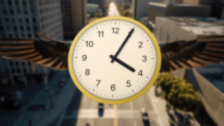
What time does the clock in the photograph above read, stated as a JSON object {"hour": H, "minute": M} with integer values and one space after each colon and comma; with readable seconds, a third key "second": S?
{"hour": 4, "minute": 5}
